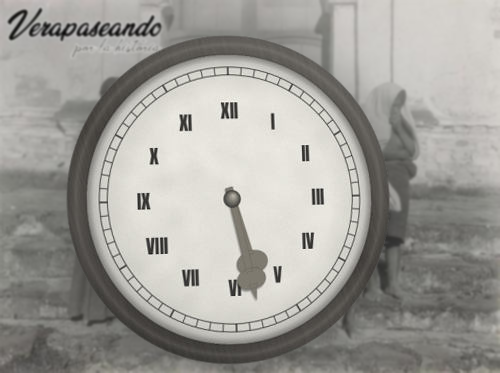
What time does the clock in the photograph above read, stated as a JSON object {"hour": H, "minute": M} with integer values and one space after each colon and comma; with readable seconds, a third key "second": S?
{"hour": 5, "minute": 28}
